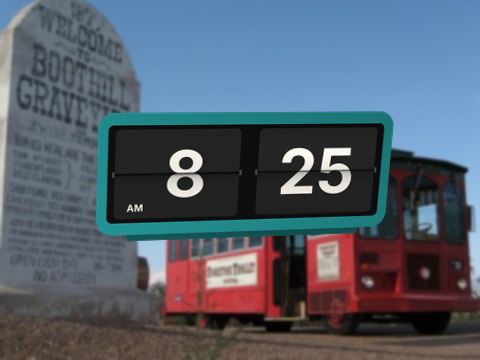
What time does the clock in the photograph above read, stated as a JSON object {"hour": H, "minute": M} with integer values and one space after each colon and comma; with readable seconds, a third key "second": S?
{"hour": 8, "minute": 25}
